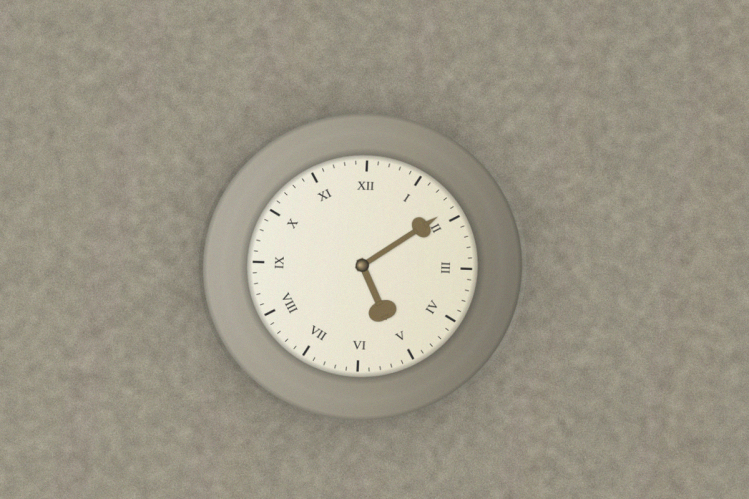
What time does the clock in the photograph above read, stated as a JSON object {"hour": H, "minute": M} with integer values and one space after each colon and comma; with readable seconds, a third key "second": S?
{"hour": 5, "minute": 9}
